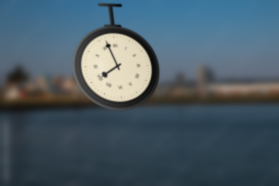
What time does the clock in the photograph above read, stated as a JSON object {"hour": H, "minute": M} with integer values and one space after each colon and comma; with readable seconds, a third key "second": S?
{"hour": 7, "minute": 57}
